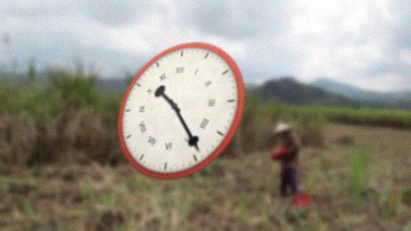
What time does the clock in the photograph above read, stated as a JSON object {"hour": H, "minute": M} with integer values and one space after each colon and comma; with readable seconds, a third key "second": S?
{"hour": 10, "minute": 24}
